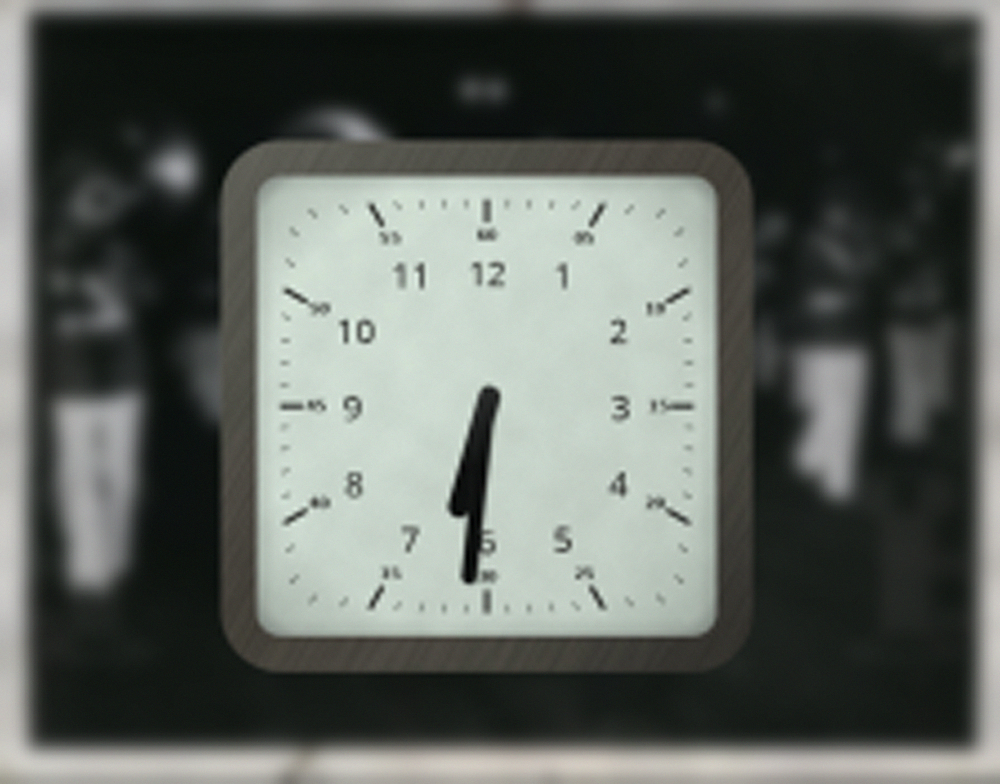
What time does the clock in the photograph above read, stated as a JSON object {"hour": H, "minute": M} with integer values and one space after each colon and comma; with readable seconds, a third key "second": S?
{"hour": 6, "minute": 31}
